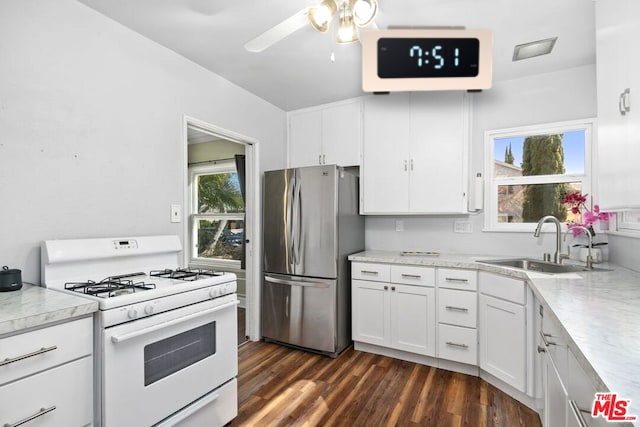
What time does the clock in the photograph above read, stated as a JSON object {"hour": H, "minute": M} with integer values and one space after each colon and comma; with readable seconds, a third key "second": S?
{"hour": 7, "minute": 51}
